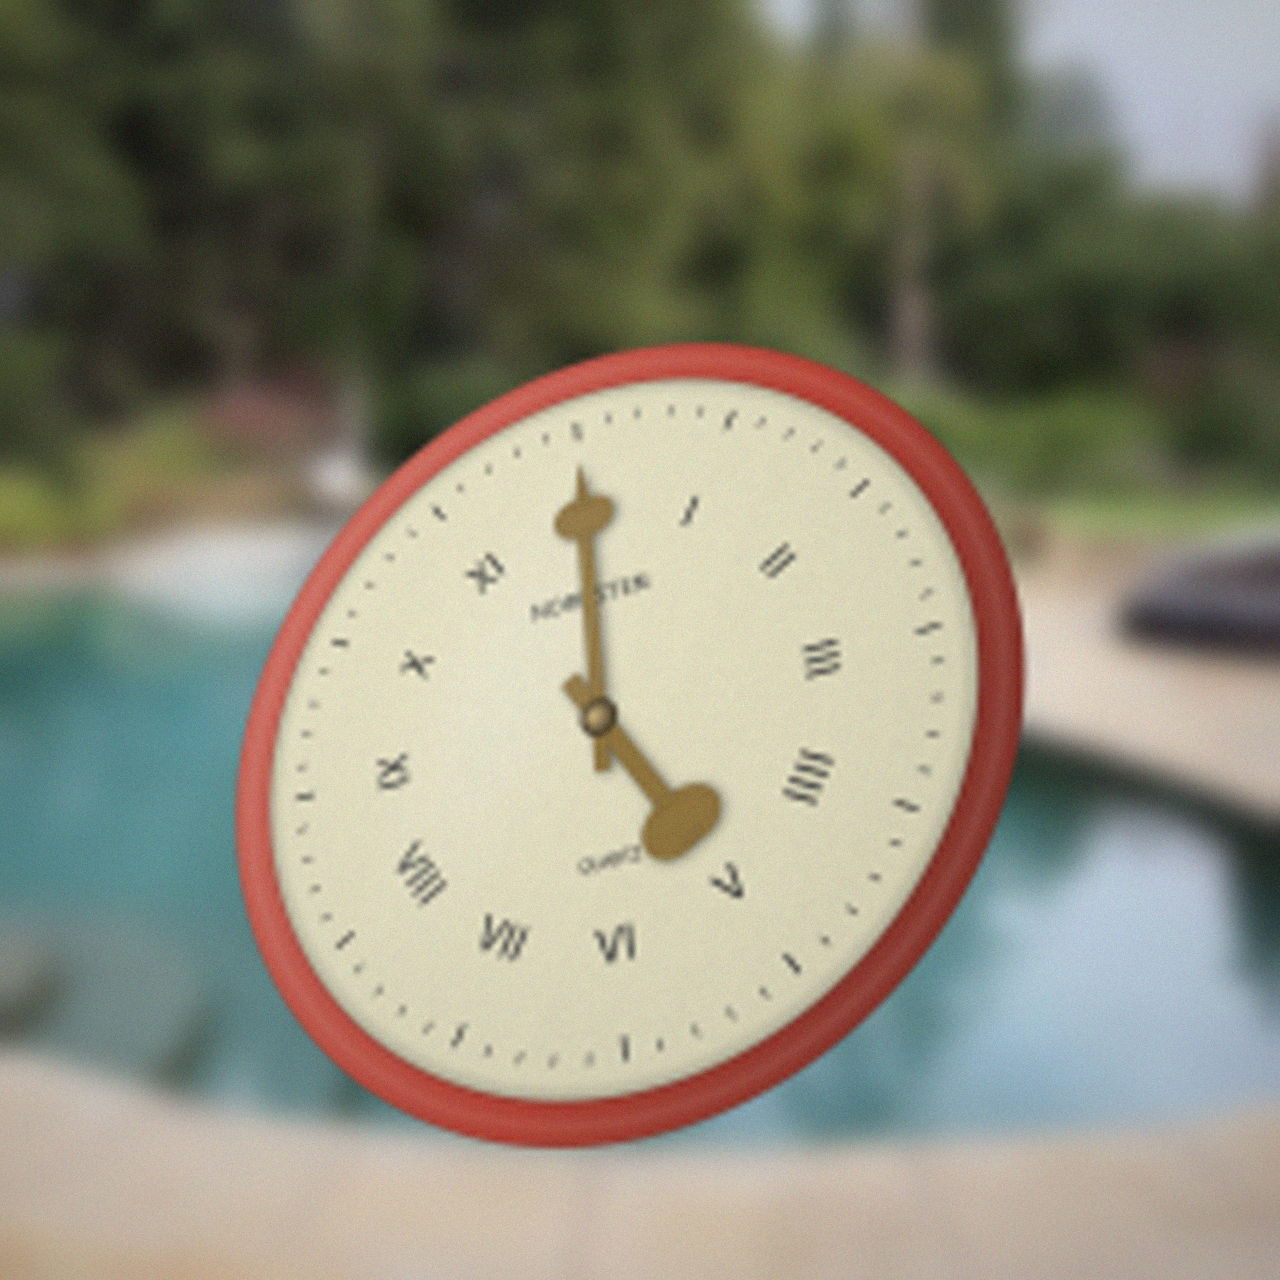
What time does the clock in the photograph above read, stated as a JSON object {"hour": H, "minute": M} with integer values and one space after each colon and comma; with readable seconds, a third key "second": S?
{"hour": 5, "minute": 0}
